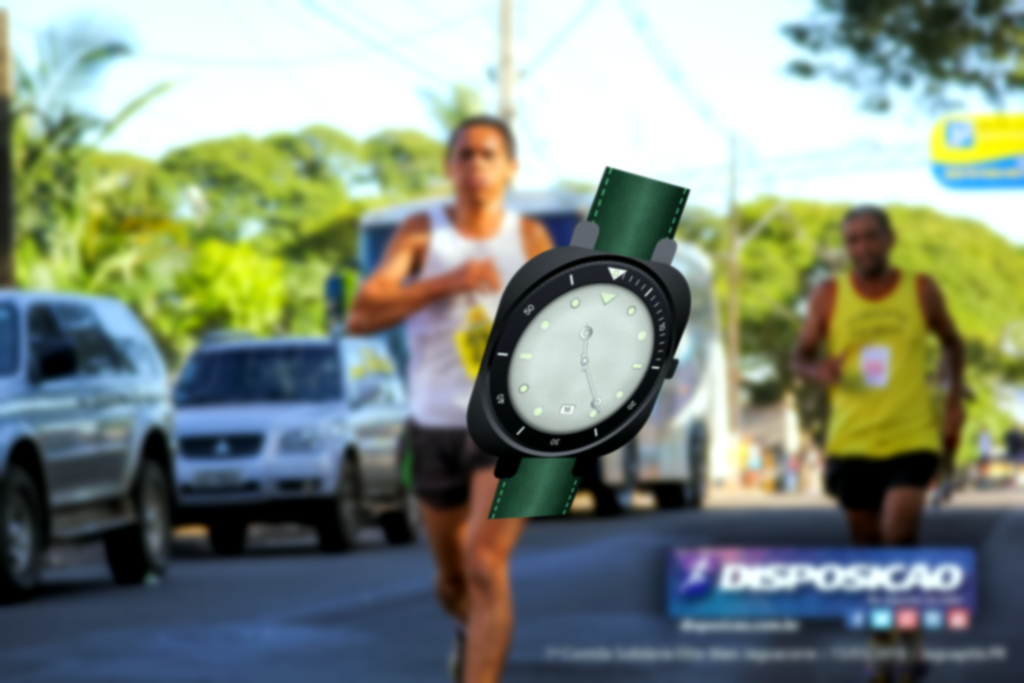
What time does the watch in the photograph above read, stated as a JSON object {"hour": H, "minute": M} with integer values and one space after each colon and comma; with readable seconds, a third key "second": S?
{"hour": 11, "minute": 24}
